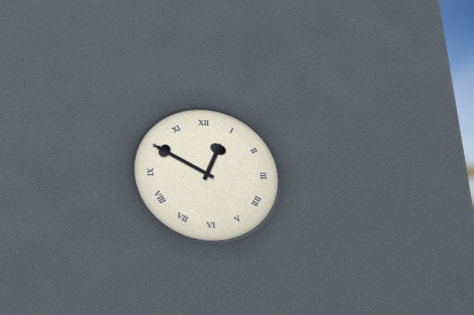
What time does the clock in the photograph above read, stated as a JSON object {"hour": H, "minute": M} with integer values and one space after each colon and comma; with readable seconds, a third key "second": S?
{"hour": 12, "minute": 50}
